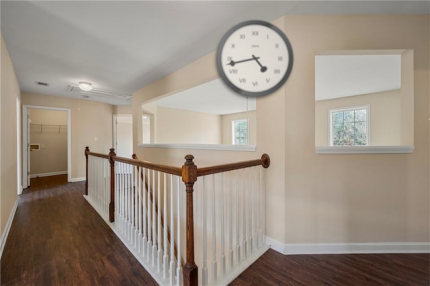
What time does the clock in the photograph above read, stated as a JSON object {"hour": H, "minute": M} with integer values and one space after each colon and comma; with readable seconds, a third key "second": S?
{"hour": 4, "minute": 43}
